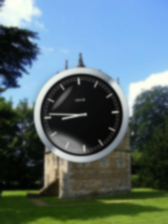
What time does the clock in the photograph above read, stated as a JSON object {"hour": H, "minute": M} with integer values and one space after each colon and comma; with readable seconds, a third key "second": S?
{"hour": 8, "minute": 46}
